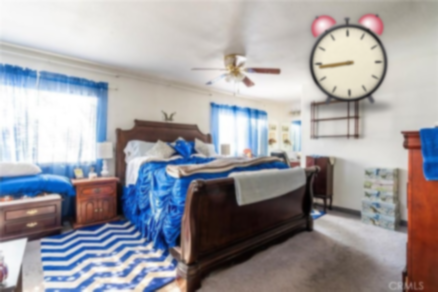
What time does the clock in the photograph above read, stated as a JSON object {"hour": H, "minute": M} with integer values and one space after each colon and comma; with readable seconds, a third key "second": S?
{"hour": 8, "minute": 44}
